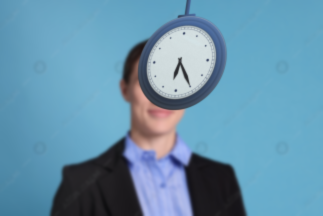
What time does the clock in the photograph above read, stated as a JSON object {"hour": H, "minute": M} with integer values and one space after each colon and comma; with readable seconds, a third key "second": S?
{"hour": 6, "minute": 25}
